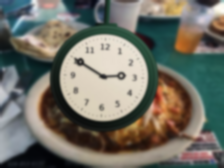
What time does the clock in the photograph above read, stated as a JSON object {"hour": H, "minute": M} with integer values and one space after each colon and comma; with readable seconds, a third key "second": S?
{"hour": 2, "minute": 50}
